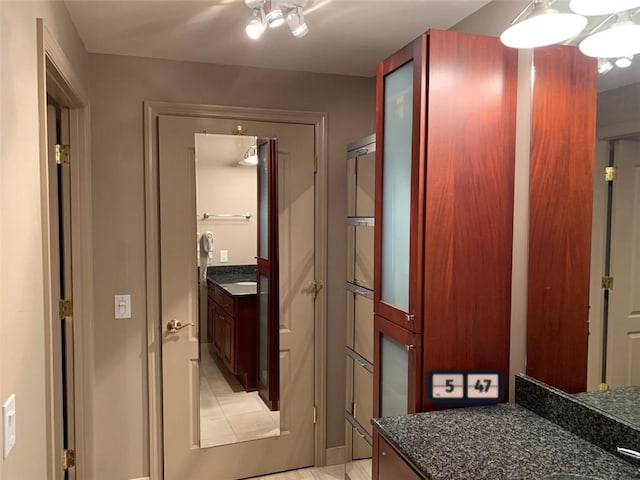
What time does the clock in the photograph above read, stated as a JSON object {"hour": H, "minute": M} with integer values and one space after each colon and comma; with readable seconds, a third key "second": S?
{"hour": 5, "minute": 47}
